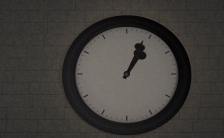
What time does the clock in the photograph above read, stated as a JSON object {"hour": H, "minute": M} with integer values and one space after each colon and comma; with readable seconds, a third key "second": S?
{"hour": 1, "minute": 4}
